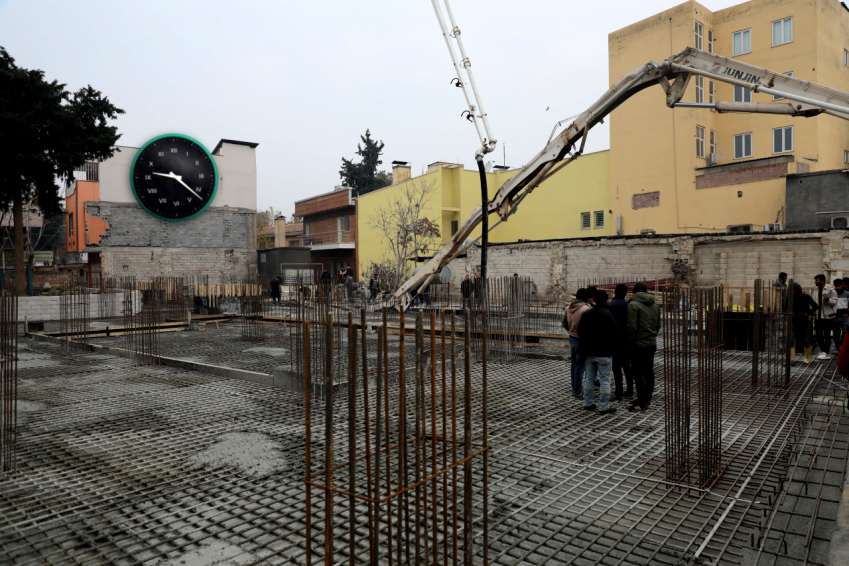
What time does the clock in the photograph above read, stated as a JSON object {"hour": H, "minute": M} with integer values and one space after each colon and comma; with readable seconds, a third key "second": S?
{"hour": 9, "minute": 22}
